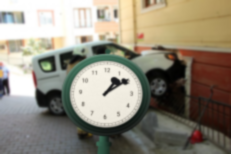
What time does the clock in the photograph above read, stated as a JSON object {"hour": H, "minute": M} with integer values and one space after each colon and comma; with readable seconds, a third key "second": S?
{"hour": 1, "minute": 9}
